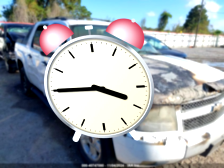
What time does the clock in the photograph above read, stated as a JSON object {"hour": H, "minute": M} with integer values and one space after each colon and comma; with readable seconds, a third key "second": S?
{"hour": 3, "minute": 45}
